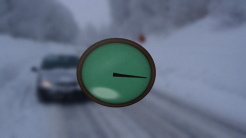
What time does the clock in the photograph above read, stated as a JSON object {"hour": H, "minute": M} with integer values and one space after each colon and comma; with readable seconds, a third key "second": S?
{"hour": 3, "minute": 16}
